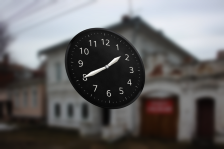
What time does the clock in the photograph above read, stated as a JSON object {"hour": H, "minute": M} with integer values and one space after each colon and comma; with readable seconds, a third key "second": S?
{"hour": 1, "minute": 40}
